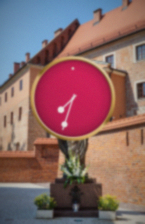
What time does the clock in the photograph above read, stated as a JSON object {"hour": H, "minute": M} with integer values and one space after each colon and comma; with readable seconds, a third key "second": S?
{"hour": 7, "minute": 33}
